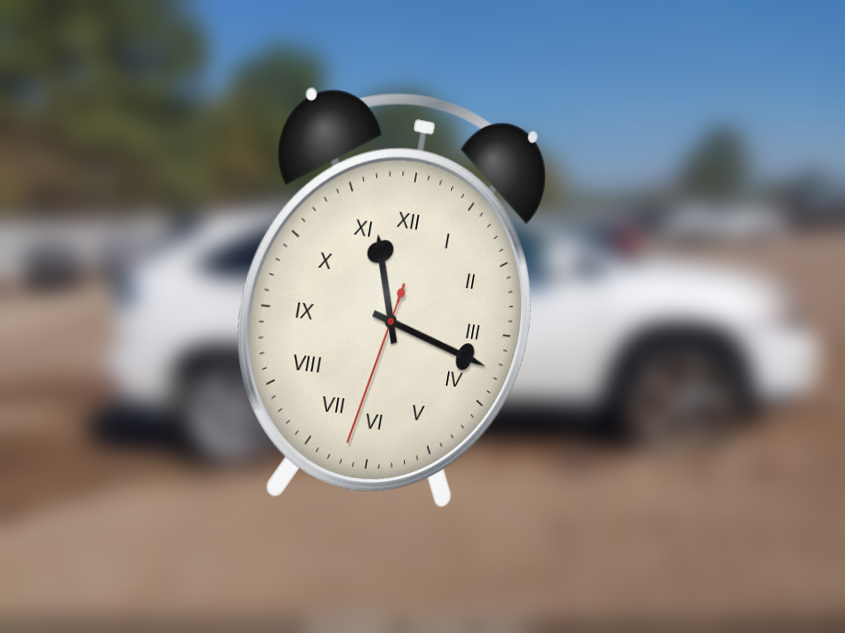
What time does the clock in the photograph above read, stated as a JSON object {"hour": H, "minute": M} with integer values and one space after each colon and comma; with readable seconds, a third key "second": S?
{"hour": 11, "minute": 17, "second": 32}
